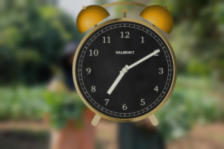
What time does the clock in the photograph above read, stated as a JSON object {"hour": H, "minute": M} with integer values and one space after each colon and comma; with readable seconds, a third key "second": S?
{"hour": 7, "minute": 10}
